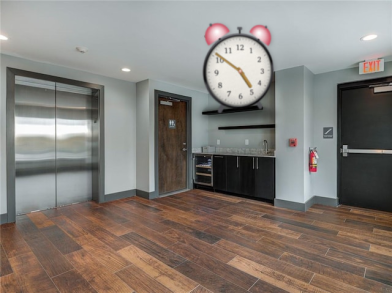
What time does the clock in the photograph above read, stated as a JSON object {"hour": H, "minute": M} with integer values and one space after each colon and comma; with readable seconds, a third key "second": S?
{"hour": 4, "minute": 51}
